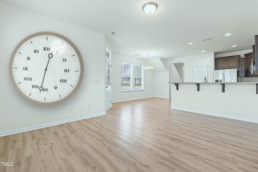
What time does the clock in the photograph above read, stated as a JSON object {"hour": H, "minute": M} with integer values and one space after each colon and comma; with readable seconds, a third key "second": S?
{"hour": 12, "minute": 32}
